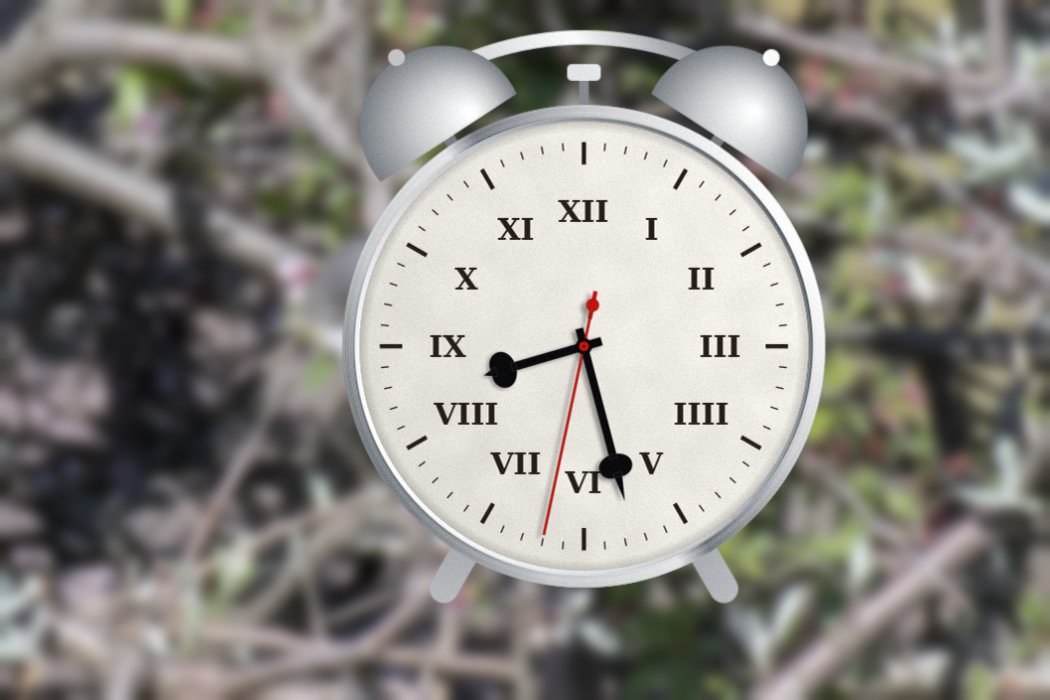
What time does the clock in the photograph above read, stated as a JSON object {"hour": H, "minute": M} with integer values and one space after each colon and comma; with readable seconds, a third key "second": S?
{"hour": 8, "minute": 27, "second": 32}
